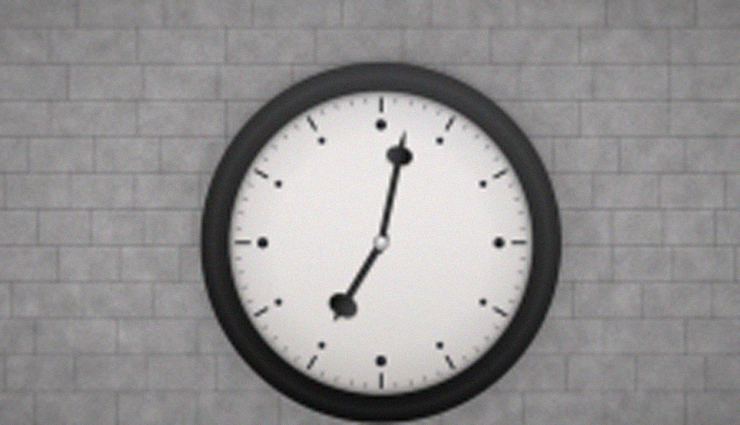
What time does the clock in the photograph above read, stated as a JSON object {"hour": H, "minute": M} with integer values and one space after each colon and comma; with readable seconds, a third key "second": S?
{"hour": 7, "minute": 2}
